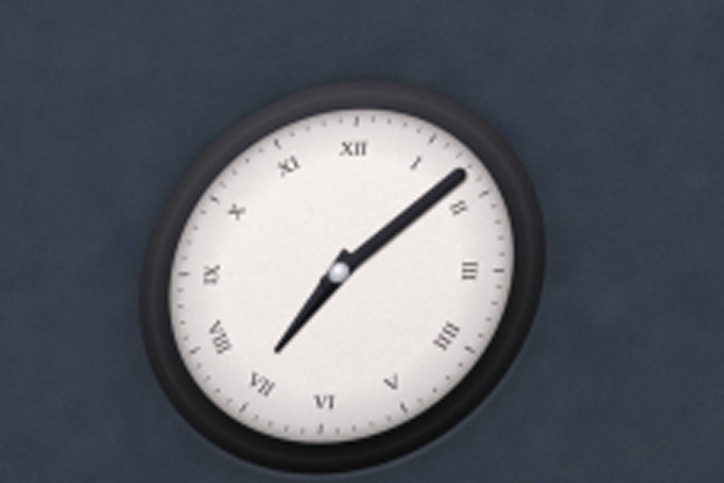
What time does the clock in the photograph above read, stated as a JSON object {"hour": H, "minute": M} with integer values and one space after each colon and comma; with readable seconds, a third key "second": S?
{"hour": 7, "minute": 8}
